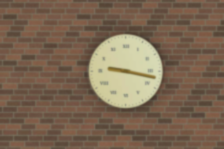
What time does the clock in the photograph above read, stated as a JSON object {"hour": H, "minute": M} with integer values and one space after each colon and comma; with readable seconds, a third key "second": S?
{"hour": 9, "minute": 17}
